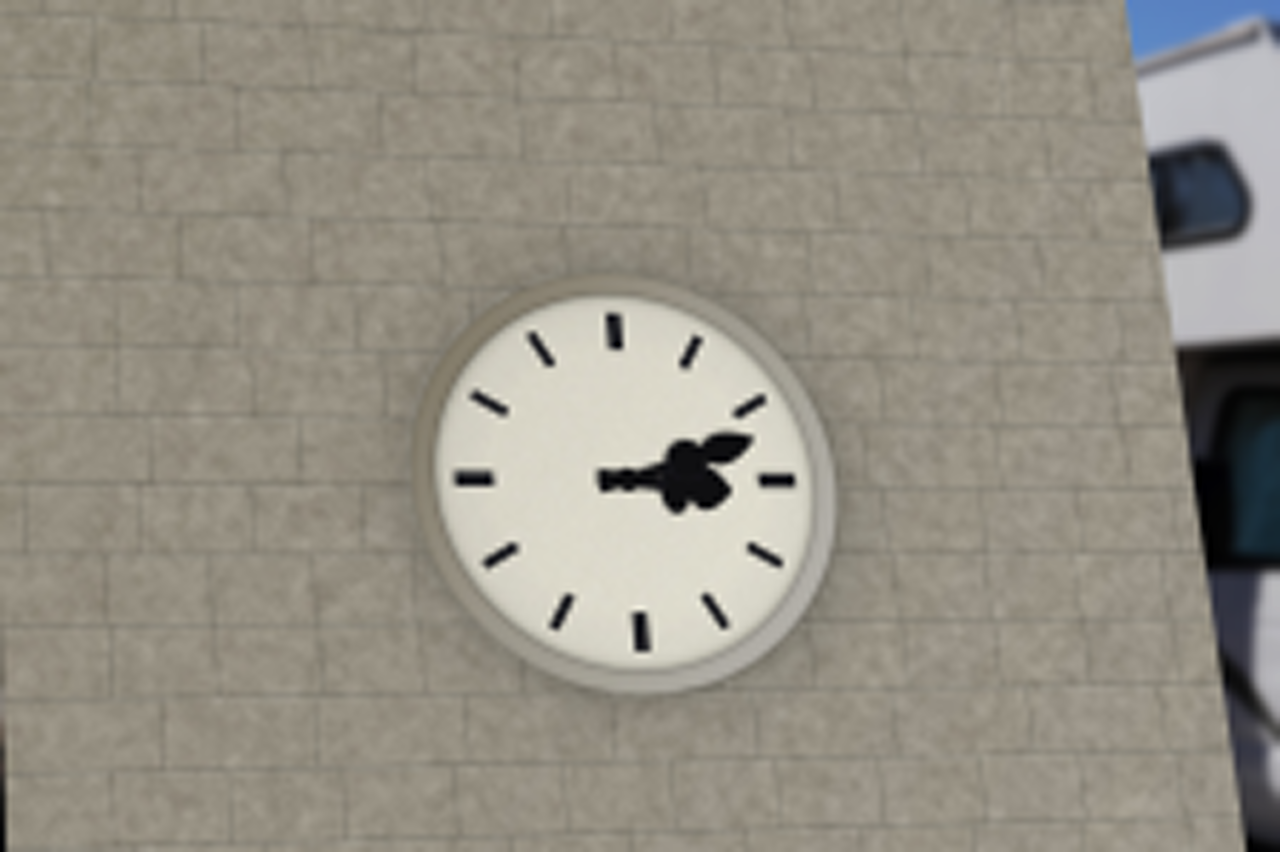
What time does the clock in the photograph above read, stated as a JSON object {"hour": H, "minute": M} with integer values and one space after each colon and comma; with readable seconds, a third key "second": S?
{"hour": 3, "minute": 12}
